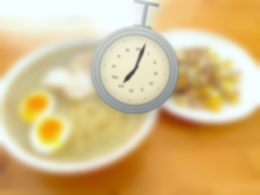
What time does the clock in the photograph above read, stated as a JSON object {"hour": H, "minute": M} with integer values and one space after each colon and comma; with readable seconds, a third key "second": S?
{"hour": 7, "minute": 2}
